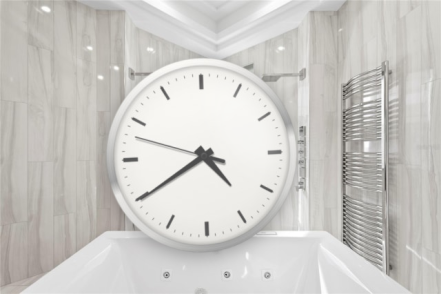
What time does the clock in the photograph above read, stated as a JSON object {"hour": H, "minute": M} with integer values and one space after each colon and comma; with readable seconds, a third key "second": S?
{"hour": 4, "minute": 39, "second": 48}
